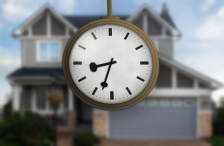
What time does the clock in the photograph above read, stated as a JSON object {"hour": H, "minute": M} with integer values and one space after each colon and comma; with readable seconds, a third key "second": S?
{"hour": 8, "minute": 33}
